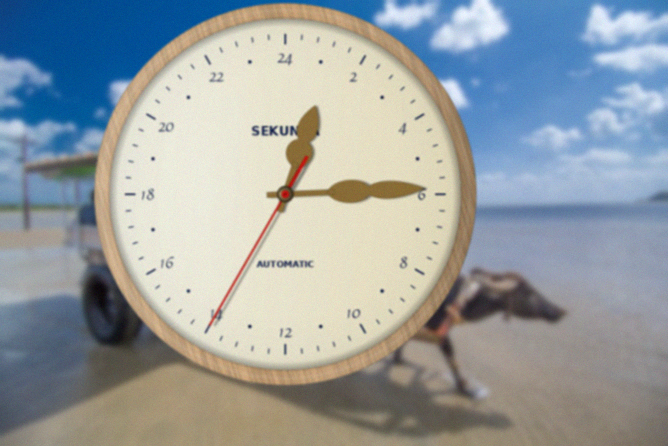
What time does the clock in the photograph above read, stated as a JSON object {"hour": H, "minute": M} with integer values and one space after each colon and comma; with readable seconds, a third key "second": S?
{"hour": 1, "minute": 14, "second": 35}
